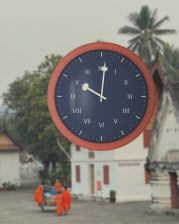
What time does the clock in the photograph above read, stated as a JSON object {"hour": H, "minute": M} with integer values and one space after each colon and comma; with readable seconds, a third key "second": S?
{"hour": 10, "minute": 1}
